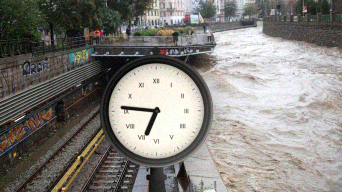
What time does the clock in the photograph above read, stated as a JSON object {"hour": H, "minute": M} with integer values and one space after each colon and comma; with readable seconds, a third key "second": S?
{"hour": 6, "minute": 46}
